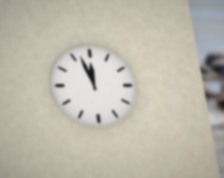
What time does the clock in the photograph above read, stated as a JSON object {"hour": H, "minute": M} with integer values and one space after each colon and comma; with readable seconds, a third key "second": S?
{"hour": 11, "minute": 57}
